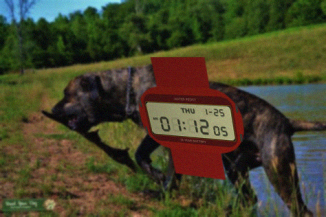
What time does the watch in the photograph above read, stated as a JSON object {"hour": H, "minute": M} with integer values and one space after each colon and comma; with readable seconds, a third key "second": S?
{"hour": 1, "minute": 12, "second": 5}
